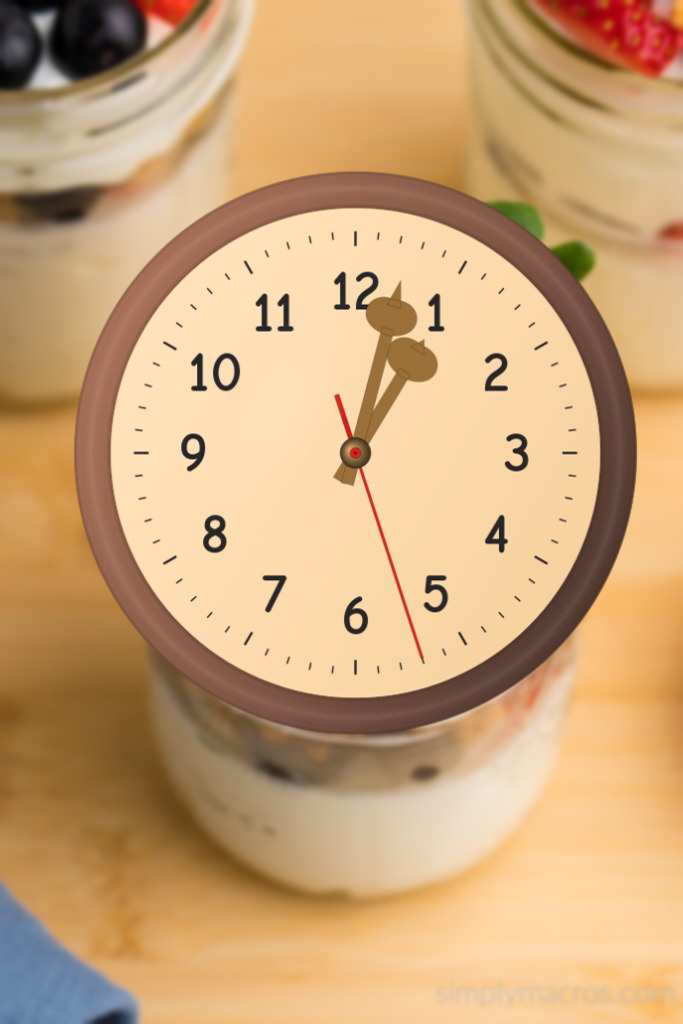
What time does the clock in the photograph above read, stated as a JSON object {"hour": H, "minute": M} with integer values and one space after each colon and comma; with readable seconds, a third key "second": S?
{"hour": 1, "minute": 2, "second": 27}
